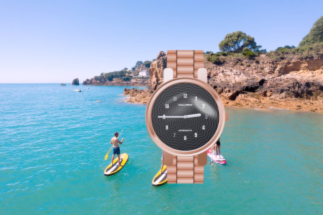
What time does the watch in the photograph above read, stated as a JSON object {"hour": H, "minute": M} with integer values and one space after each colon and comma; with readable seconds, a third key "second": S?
{"hour": 2, "minute": 45}
